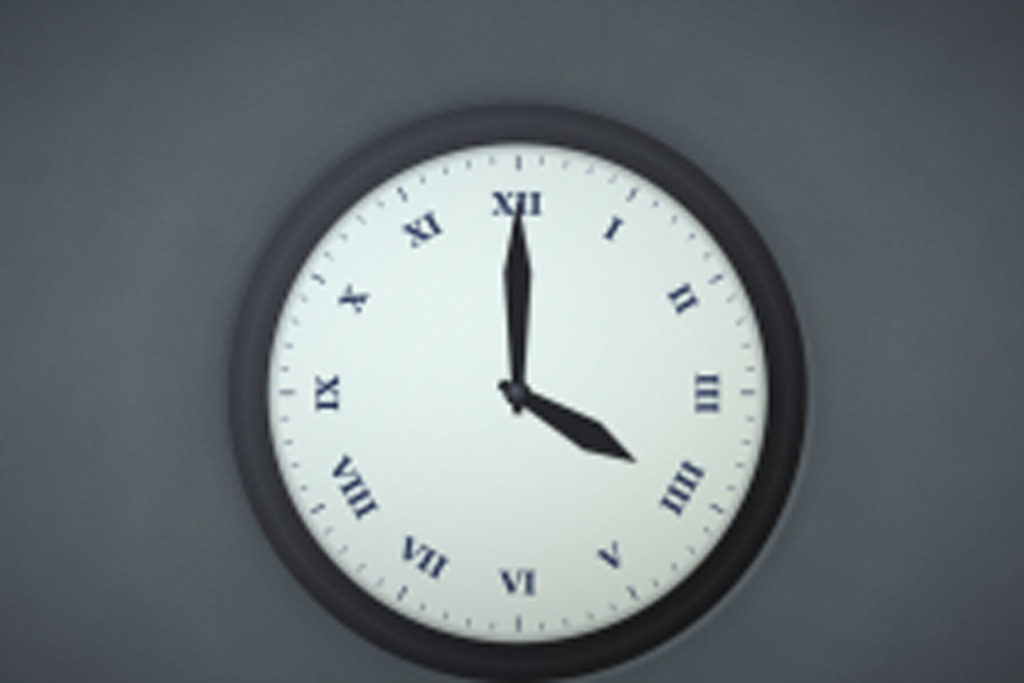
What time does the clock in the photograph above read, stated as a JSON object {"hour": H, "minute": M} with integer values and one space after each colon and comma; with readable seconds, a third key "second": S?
{"hour": 4, "minute": 0}
